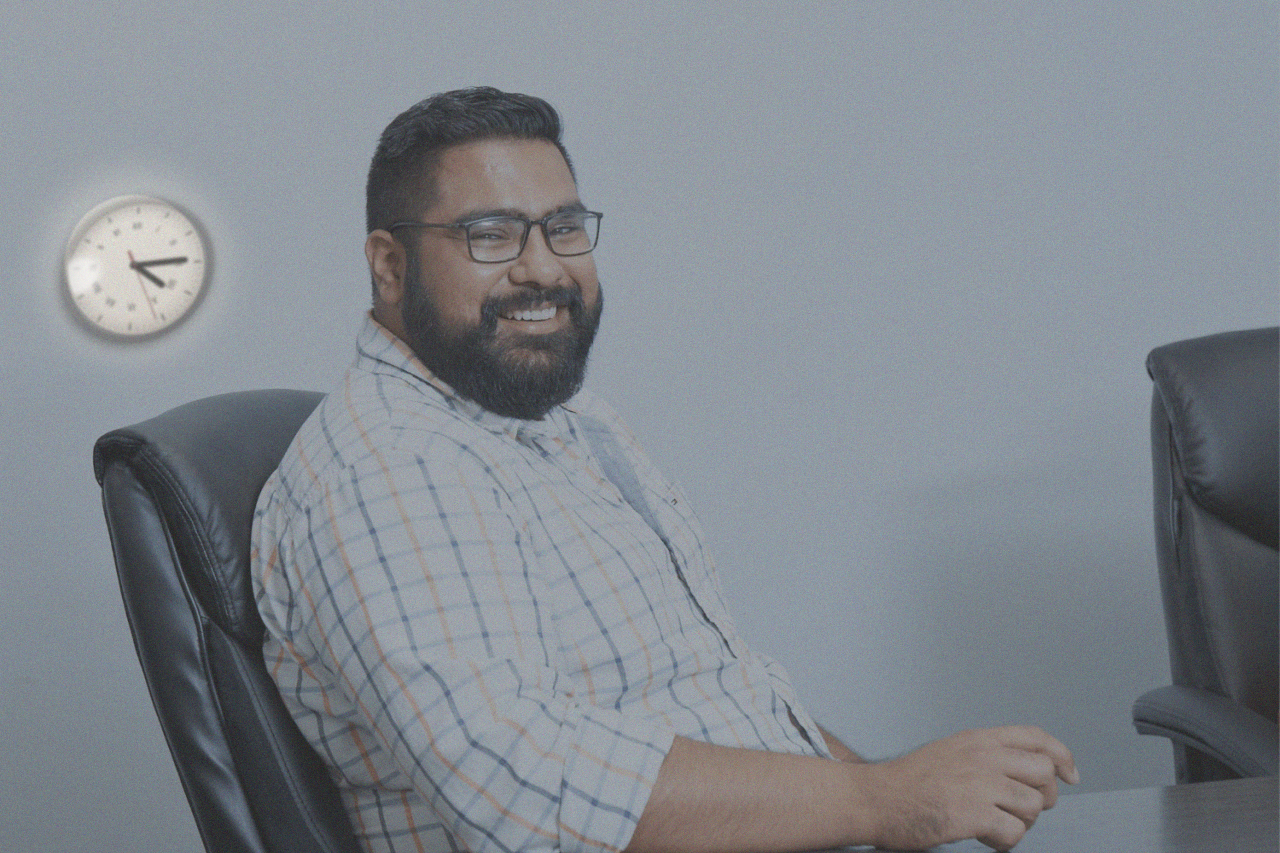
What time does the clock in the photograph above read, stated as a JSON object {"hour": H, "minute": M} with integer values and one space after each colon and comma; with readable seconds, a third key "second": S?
{"hour": 4, "minute": 14, "second": 26}
